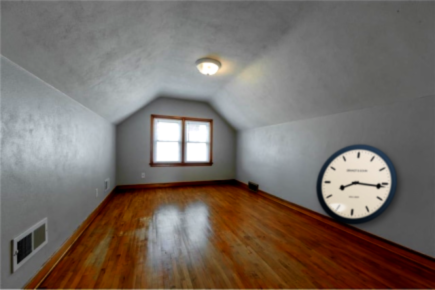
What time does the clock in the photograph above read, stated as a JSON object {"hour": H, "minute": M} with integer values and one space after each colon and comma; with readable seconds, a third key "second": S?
{"hour": 8, "minute": 16}
